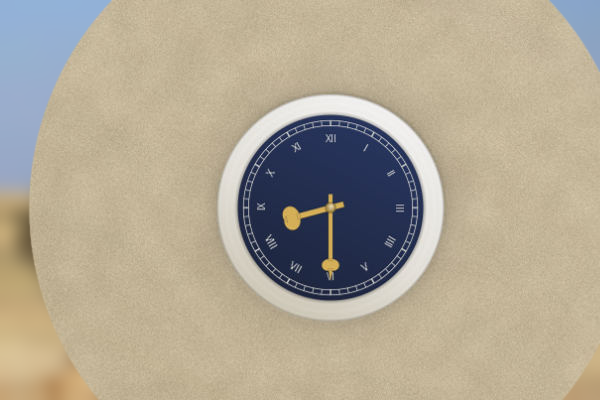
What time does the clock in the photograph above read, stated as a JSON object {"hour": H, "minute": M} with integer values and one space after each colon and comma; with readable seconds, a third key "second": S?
{"hour": 8, "minute": 30}
